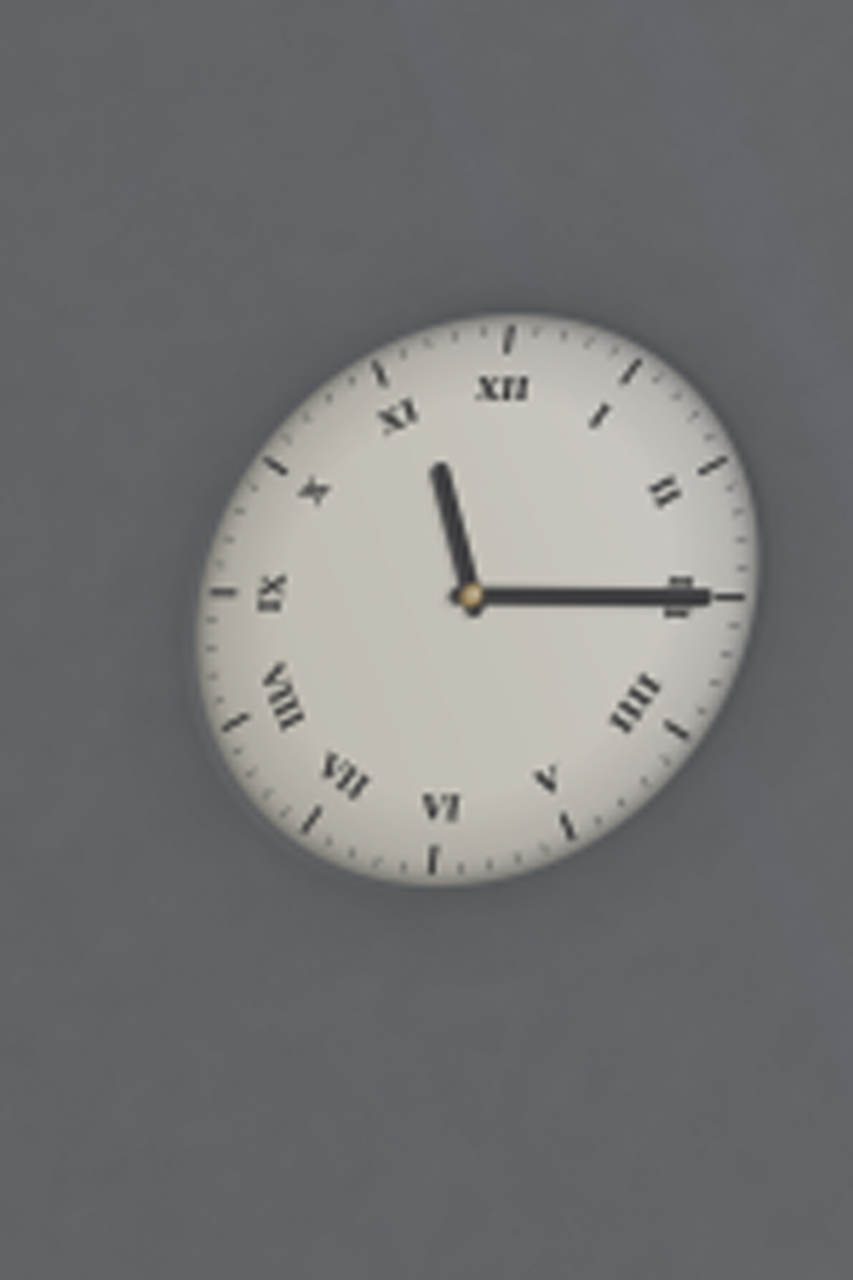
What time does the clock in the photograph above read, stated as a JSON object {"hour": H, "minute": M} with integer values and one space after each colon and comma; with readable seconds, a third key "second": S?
{"hour": 11, "minute": 15}
